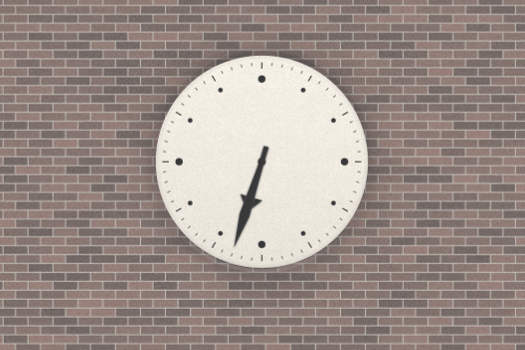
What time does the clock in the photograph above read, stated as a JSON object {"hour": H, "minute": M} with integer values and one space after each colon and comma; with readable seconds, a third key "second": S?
{"hour": 6, "minute": 33}
